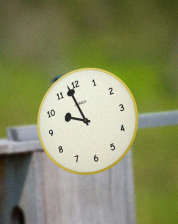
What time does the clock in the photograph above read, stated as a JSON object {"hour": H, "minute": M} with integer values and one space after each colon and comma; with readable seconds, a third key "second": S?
{"hour": 9, "minute": 58}
